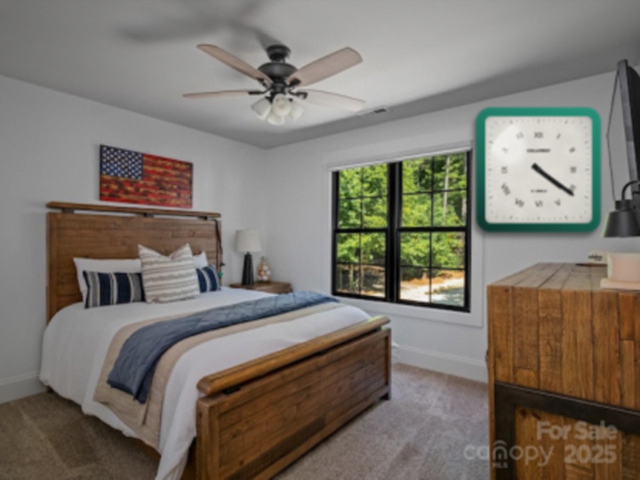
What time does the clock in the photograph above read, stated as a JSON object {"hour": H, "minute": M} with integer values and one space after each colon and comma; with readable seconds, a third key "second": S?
{"hour": 4, "minute": 21}
